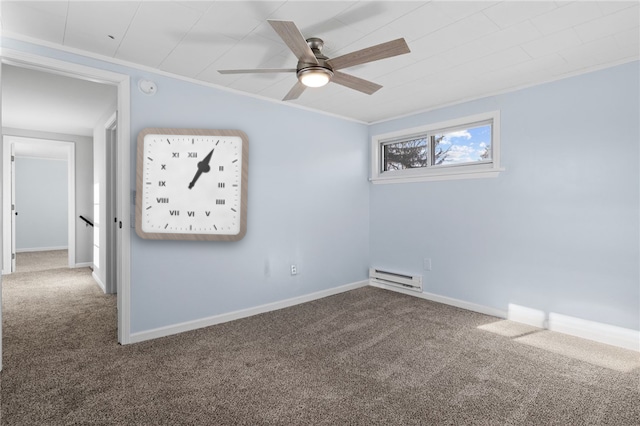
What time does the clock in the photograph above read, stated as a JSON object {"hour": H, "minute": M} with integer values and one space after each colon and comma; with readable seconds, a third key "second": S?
{"hour": 1, "minute": 5}
